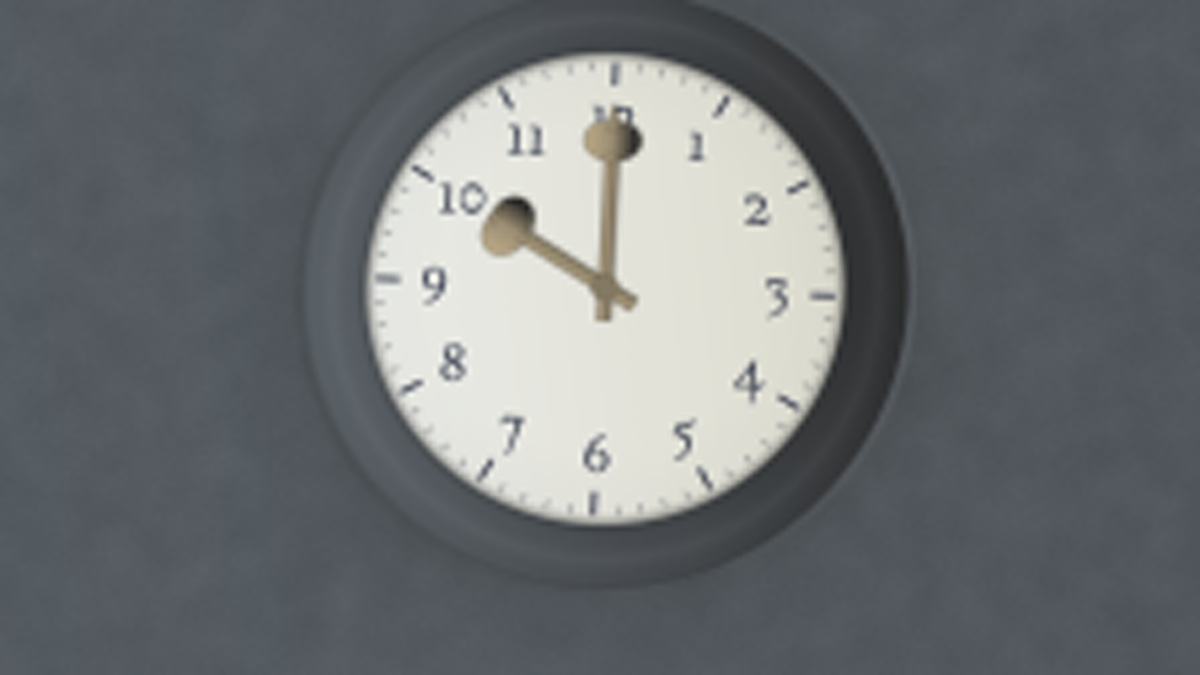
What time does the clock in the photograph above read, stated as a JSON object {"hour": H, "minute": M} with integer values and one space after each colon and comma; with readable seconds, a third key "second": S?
{"hour": 10, "minute": 0}
